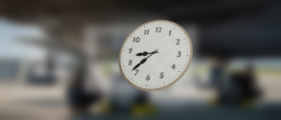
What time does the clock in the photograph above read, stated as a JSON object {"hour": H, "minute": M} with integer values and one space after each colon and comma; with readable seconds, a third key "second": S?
{"hour": 8, "minute": 37}
